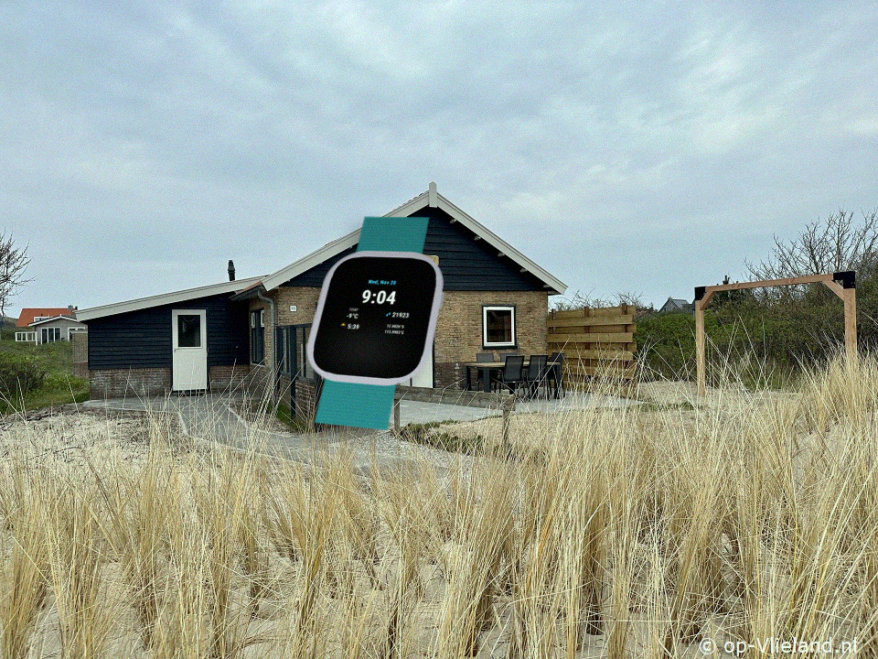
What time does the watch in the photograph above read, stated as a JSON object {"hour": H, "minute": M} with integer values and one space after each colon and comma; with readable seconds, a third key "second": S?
{"hour": 9, "minute": 4}
